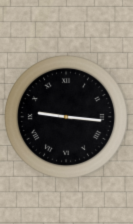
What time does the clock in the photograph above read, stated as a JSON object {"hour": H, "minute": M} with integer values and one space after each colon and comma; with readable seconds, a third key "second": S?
{"hour": 9, "minute": 16}
